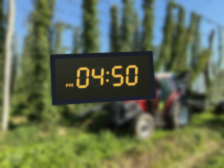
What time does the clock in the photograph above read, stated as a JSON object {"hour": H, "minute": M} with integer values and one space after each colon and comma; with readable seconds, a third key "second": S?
{"hour": 4, "minute": 50}
